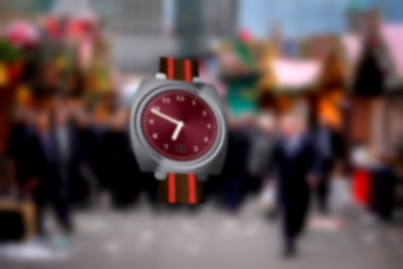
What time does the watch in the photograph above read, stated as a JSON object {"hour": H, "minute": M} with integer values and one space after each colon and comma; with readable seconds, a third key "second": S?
{"hour": 6, "minute": 49}
